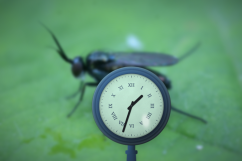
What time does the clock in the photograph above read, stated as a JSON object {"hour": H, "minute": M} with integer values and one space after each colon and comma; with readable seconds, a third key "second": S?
{"hour": 1, "minute": 33}
